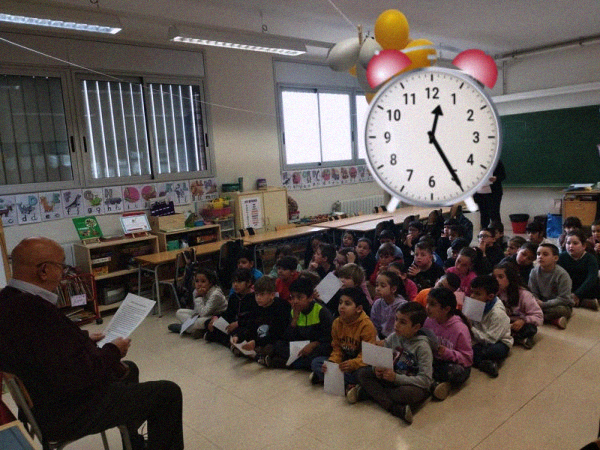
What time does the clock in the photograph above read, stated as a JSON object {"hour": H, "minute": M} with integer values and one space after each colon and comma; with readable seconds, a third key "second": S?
{"hour": 12, "minute": 25}
